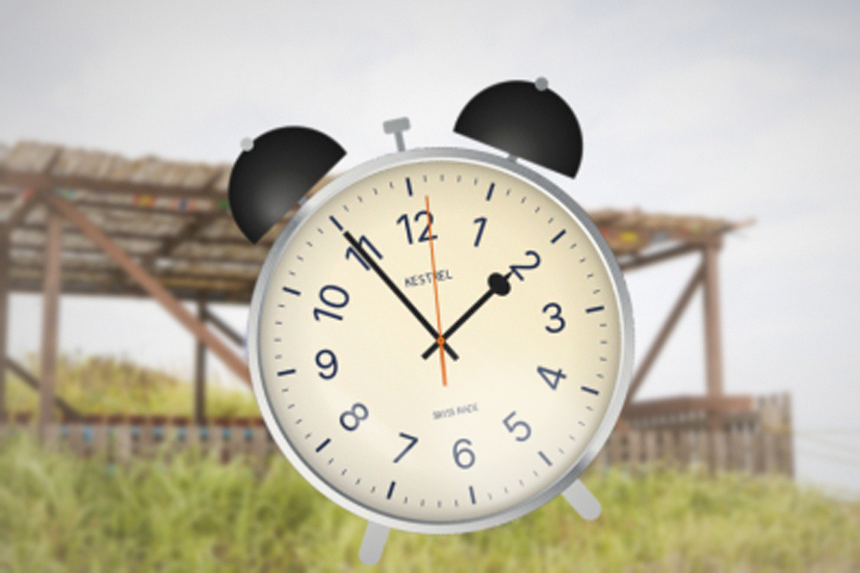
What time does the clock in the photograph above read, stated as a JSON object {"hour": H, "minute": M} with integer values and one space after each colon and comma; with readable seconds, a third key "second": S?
{"hour": 1, "minute": 55, "second": 1}
